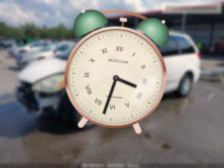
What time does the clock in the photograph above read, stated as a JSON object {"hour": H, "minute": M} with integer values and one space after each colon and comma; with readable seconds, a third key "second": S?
{"hour": 3, "minute": 32}
